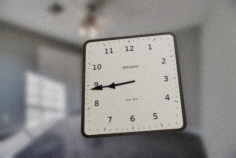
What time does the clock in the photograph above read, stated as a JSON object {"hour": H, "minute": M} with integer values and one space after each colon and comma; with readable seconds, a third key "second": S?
{"hour": 8, "minute": 44}
